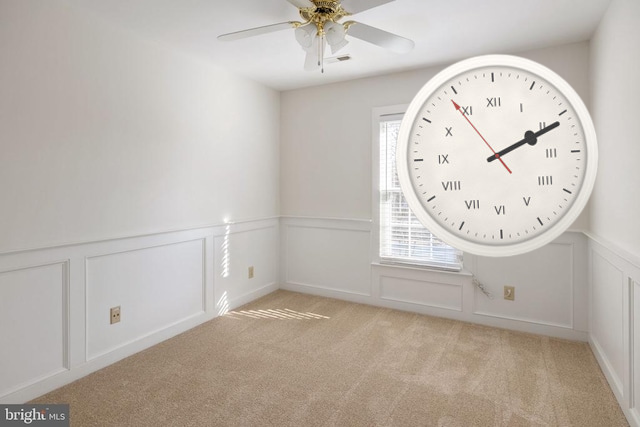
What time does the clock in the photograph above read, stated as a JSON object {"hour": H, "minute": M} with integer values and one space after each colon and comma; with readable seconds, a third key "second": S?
{"hour": 2, "minute": 10, "second": 54}
